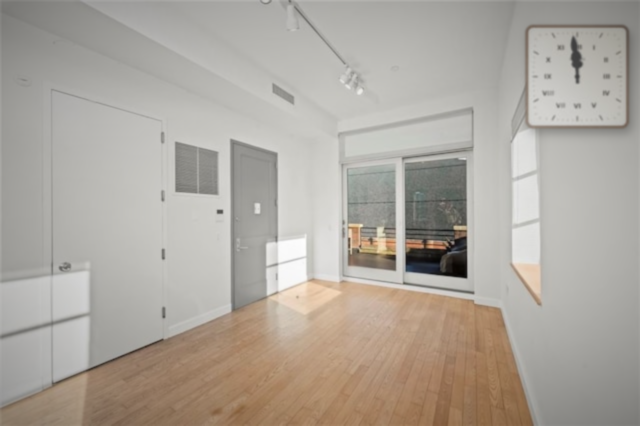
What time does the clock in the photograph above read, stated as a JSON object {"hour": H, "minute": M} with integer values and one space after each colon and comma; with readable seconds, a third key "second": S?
{"hour": 11, "minute": 59}
